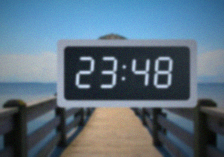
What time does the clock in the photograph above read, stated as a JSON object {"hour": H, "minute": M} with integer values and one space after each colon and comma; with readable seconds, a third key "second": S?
{"hour": 23, "minute": 48}
